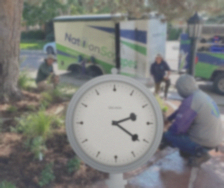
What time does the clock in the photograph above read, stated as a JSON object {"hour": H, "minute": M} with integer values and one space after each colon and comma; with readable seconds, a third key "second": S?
{"hour": 2, "minute": 21}
